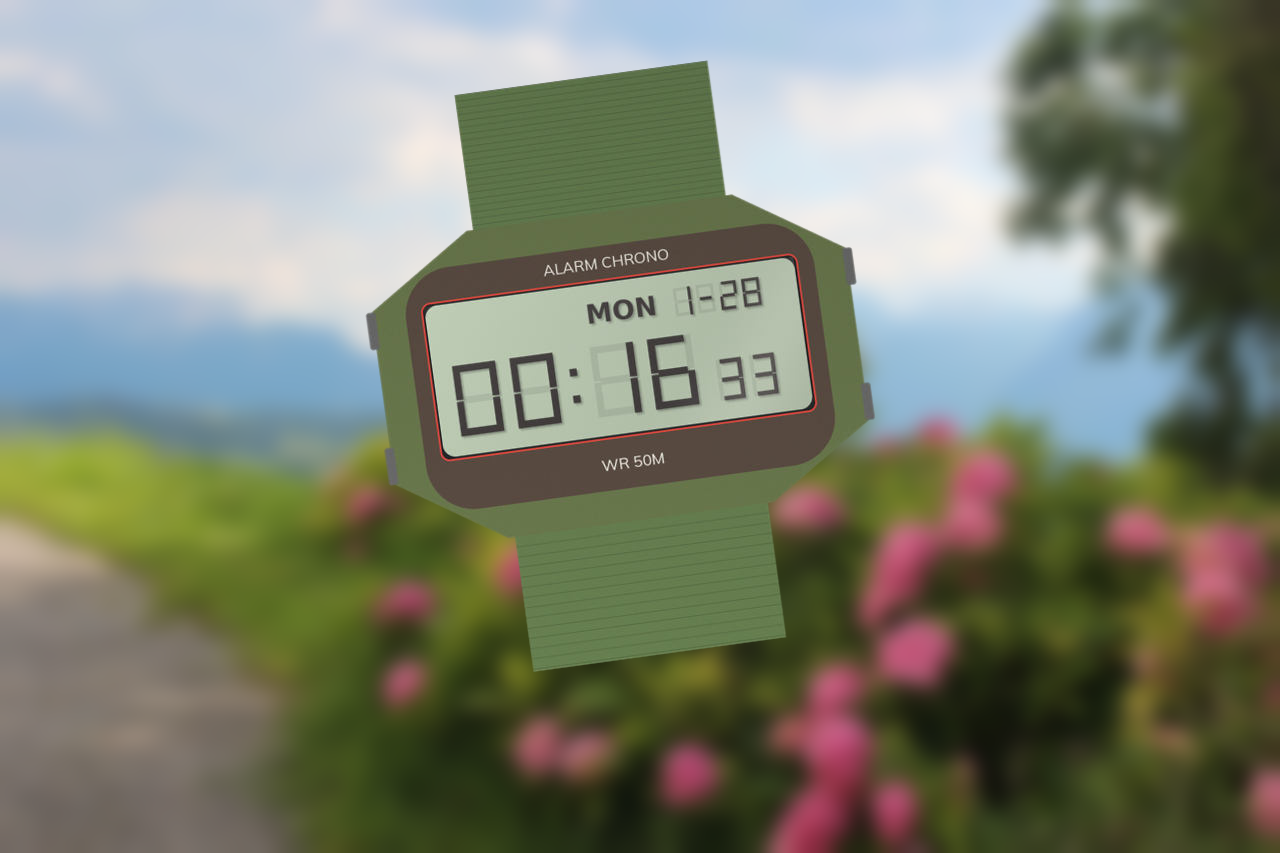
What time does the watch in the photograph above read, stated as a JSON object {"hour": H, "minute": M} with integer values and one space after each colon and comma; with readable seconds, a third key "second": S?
{"hour": 0, "minute": 16, "second": 33}
